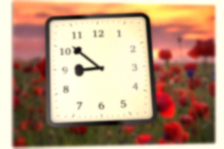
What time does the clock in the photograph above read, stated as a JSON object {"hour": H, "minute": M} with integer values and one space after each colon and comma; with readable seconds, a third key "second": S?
{"hour": 8, "minute": 52}
